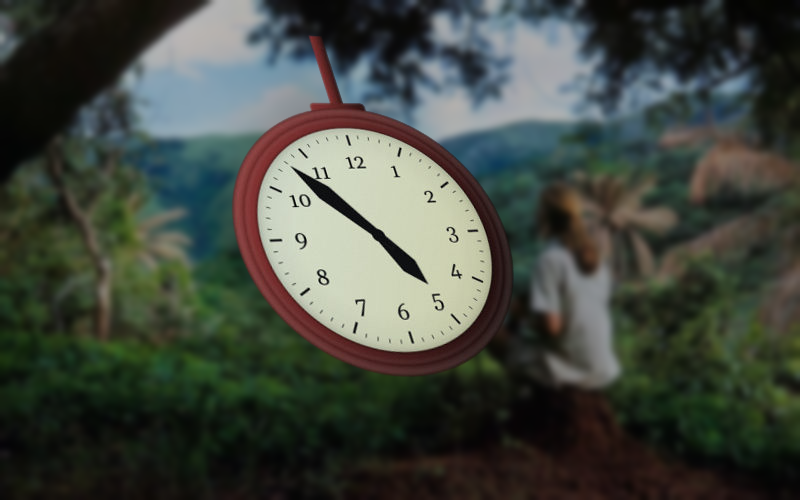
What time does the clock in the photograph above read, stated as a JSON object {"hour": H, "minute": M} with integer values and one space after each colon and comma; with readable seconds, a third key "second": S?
{"hour": 4, "minute": 53}
